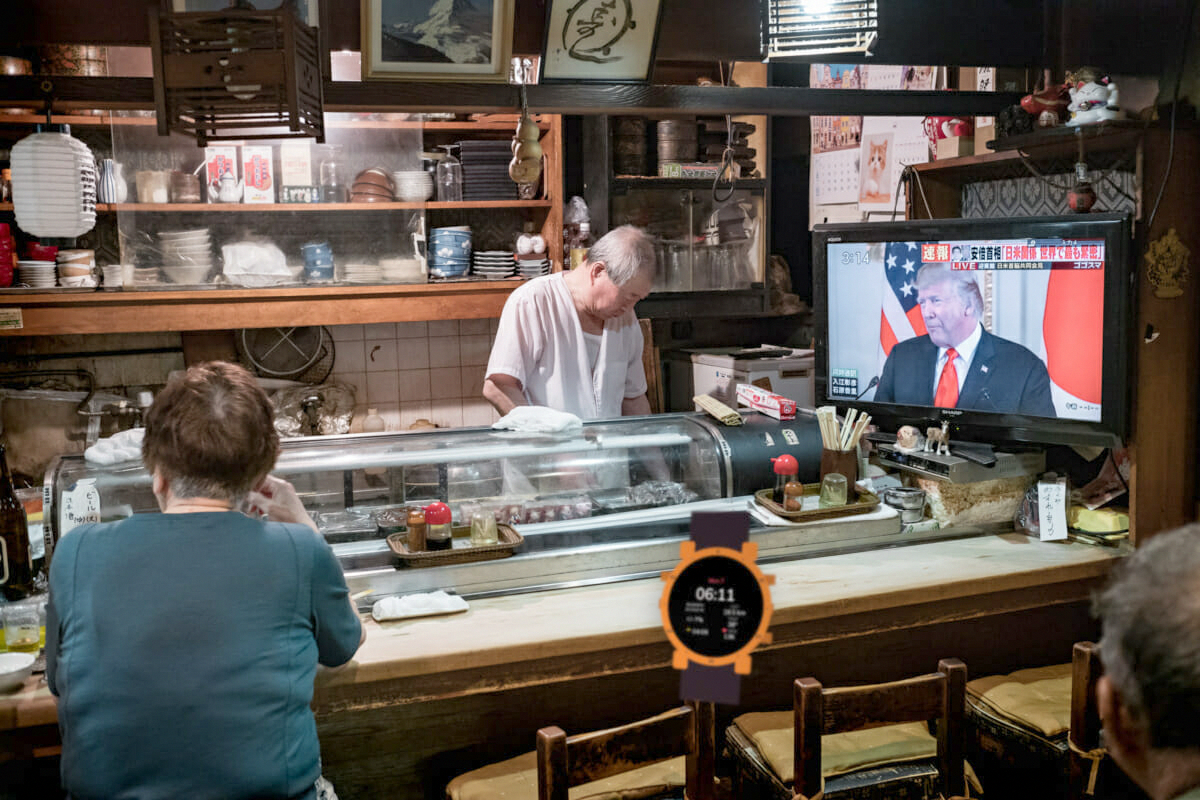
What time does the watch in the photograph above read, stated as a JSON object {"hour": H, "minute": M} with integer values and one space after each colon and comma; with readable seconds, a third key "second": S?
{"hour": 6, "minute": 11}
